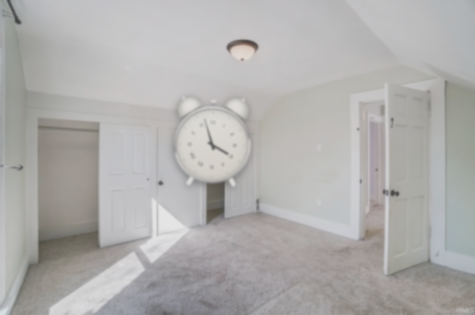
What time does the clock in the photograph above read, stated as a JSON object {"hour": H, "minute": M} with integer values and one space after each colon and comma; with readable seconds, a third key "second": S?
{"hour": 3, "minute": 57}
